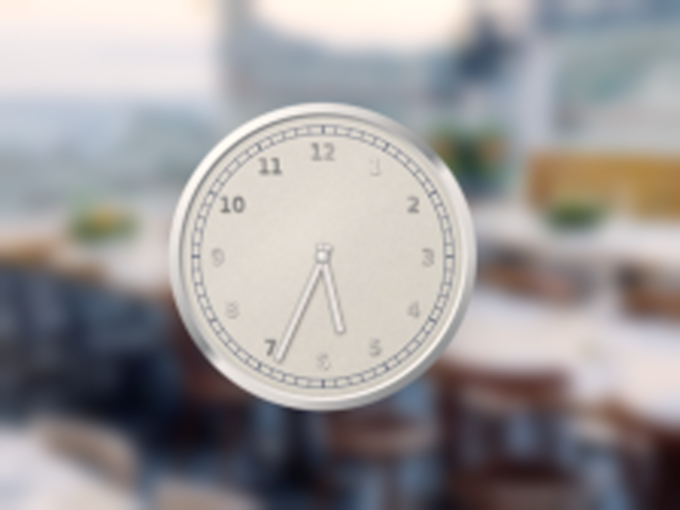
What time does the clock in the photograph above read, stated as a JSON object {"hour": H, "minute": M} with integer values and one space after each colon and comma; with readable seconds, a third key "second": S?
{"hour": 5, "minute": 34}
